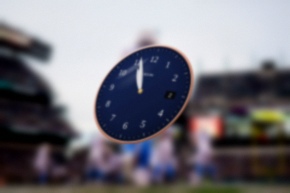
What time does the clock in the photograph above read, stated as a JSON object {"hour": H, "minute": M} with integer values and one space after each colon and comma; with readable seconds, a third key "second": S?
{"hour": 10, "minute": 56}
